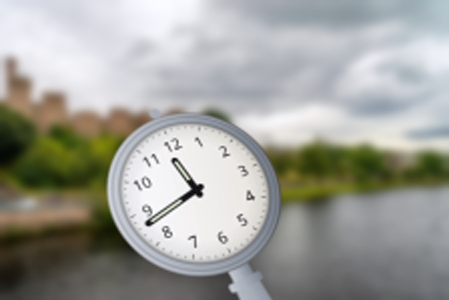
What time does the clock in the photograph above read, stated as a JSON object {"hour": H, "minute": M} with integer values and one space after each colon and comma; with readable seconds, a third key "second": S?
{"hour": 11, "minute": 43}
